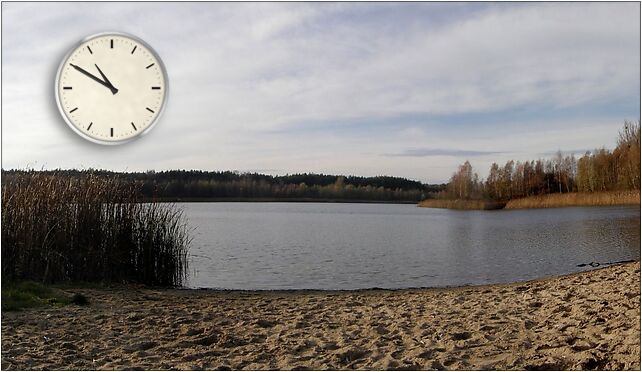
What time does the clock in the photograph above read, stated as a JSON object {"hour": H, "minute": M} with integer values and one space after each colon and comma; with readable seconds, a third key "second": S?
{"hour": 10, "minute": 50}
